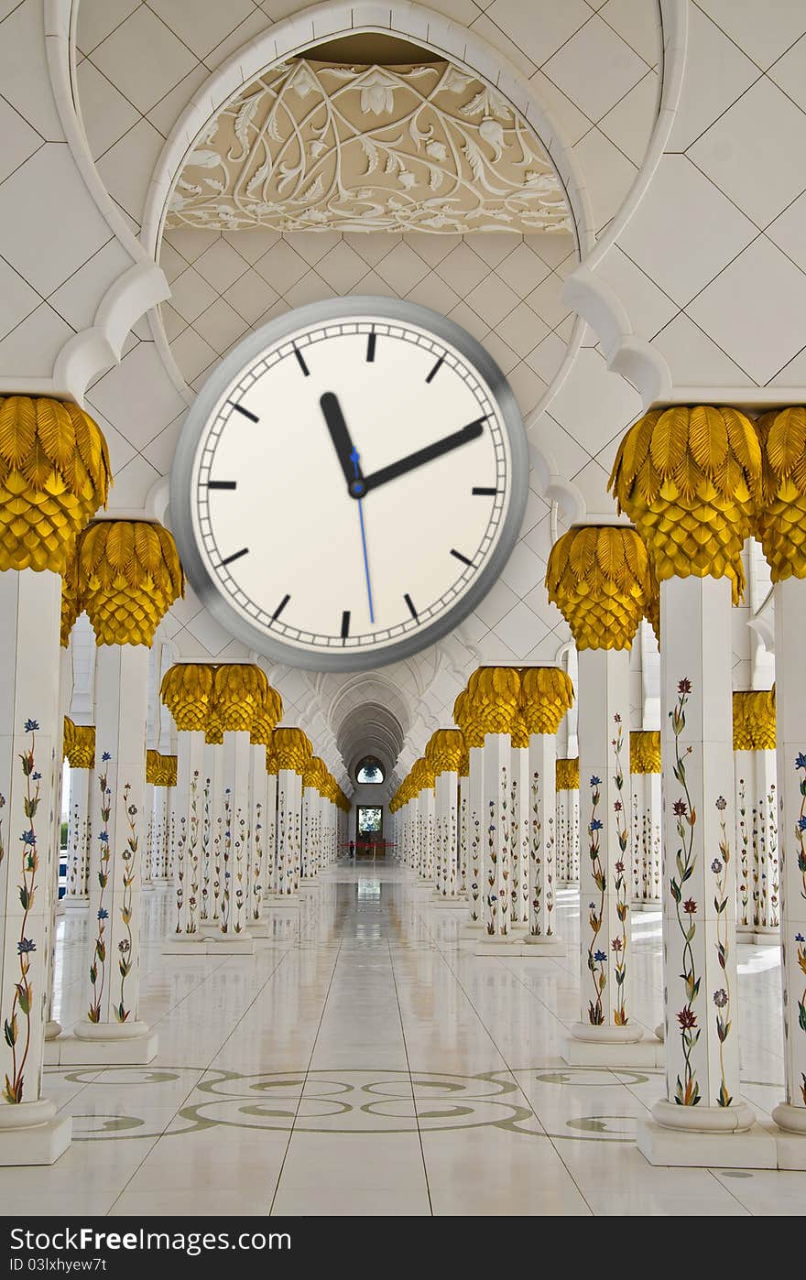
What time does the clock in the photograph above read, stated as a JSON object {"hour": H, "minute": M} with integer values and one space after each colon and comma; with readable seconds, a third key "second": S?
{"hour": 11, "minute": 10, "second": 28}
